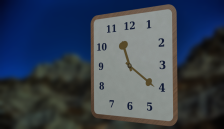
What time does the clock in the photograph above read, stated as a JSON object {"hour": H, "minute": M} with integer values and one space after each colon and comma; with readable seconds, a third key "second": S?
{"hour": 11, "minute": 21}
